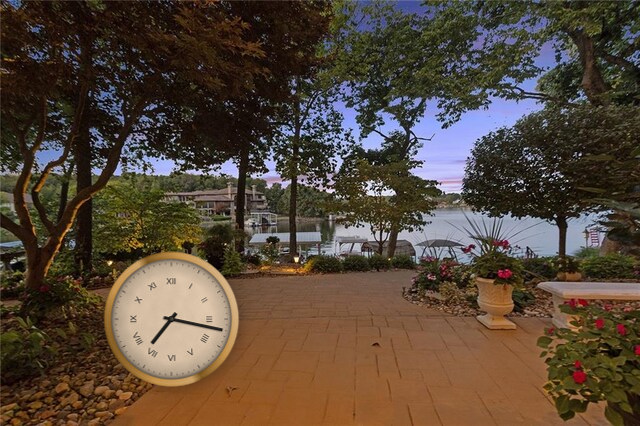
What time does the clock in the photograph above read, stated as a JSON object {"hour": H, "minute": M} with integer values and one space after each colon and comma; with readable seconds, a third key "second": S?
{"hour": 7, "minute": 17}
